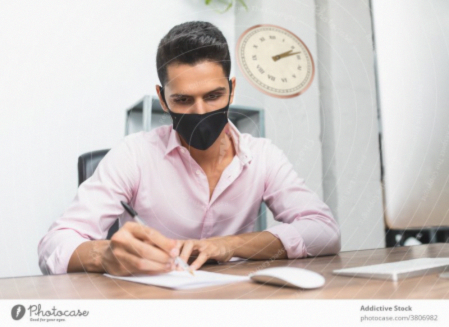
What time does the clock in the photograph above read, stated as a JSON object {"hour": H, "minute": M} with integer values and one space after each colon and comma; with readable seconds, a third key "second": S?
{"hour": 2, "minute": 13}
